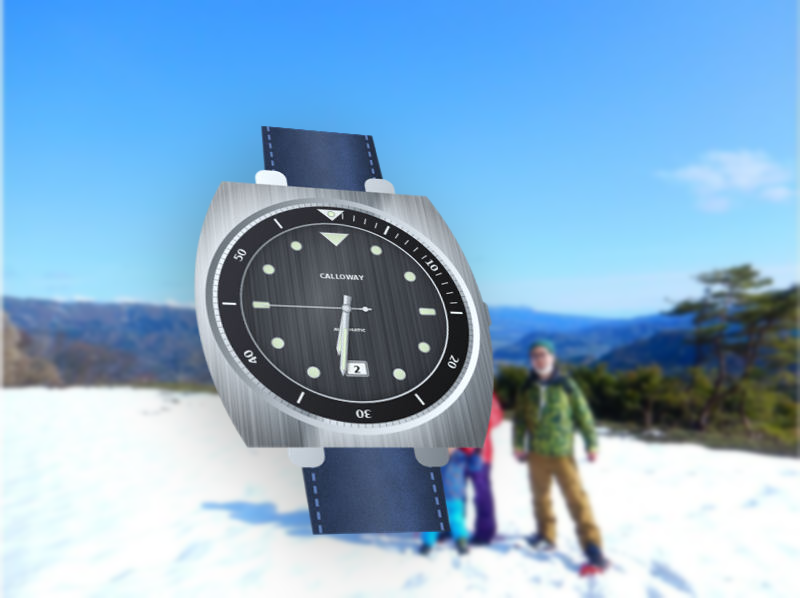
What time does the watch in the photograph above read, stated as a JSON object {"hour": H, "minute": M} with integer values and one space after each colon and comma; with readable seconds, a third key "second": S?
{"hour": 6, "minute": 31, "second": 45}
